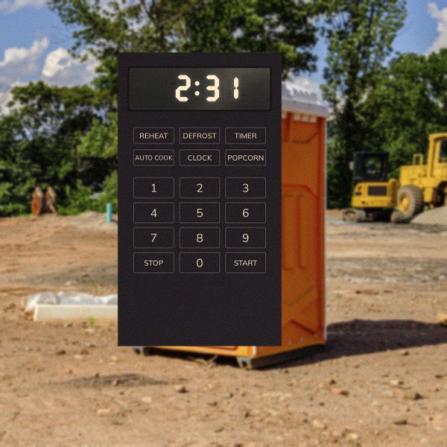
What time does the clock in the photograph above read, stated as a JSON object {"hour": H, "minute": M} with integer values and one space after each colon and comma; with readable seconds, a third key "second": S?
{"hour": 2, "minute": 31}
